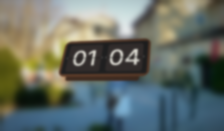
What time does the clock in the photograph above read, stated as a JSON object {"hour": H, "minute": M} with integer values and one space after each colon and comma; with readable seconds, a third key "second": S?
{"hour": 1, "minute": 4}
